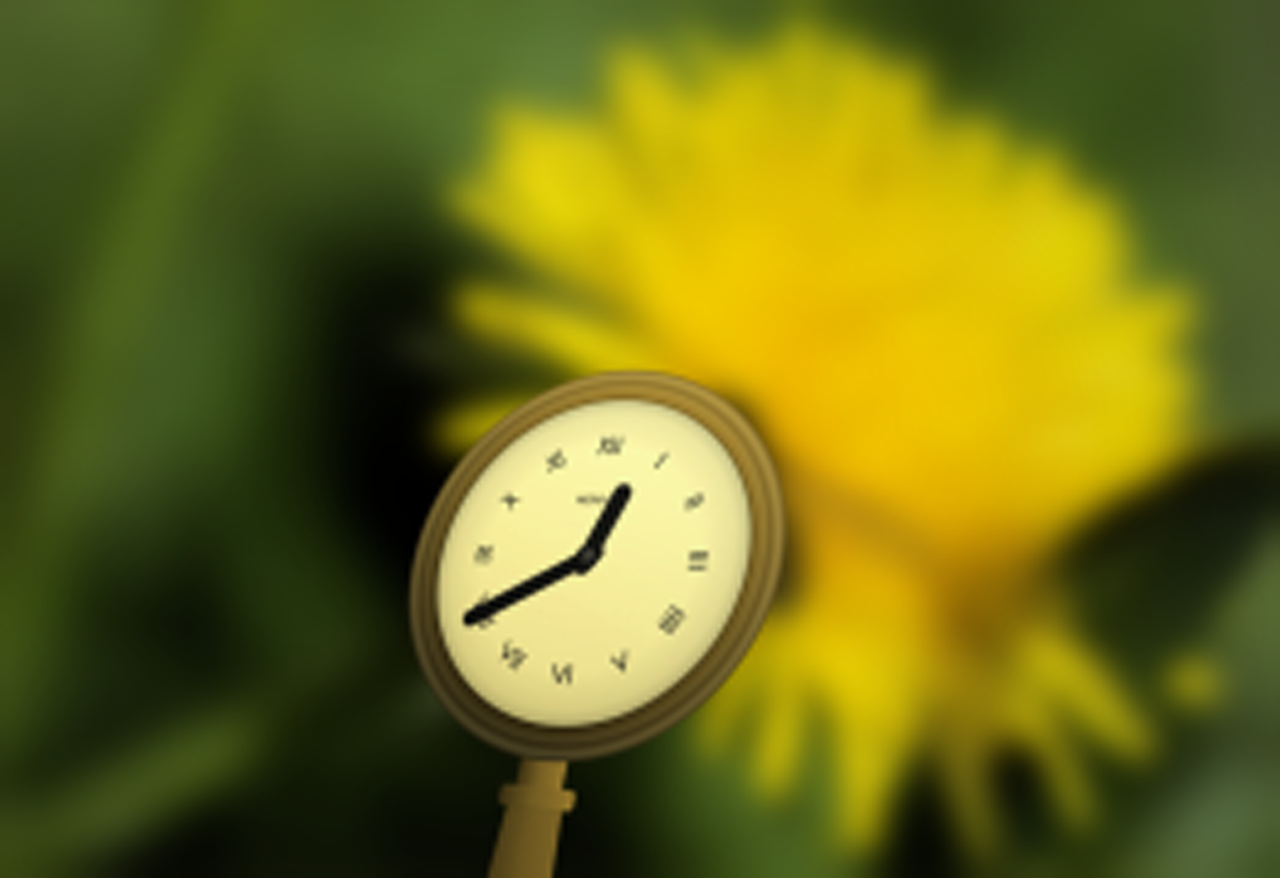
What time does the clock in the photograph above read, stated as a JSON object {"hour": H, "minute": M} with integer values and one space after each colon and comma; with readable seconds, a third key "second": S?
{"hour": 12, "minute": 40}
